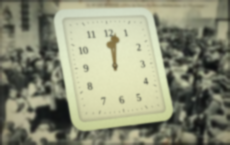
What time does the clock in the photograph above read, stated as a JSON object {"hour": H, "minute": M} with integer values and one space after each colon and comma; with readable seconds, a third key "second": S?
{"hour": 12, "minute": 2}
